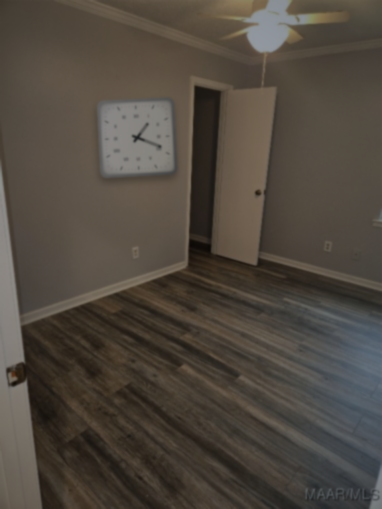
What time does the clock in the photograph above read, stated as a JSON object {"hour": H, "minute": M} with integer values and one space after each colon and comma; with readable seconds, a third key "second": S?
{"hour": 1, "minute": 19}
